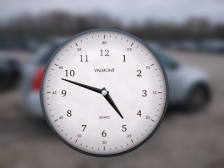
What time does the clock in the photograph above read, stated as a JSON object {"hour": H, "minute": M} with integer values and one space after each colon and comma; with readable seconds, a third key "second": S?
{"hour": 4, "minute": 48}
